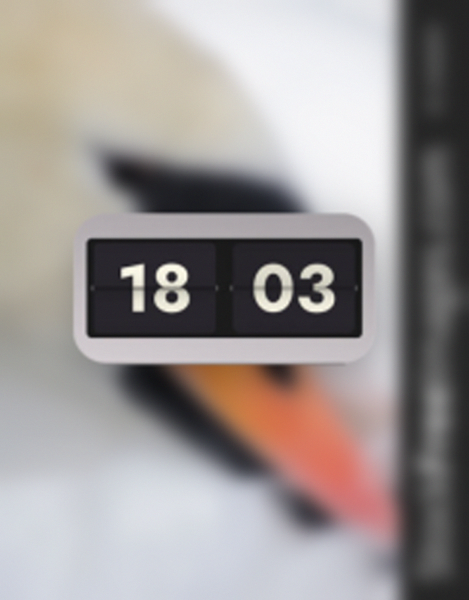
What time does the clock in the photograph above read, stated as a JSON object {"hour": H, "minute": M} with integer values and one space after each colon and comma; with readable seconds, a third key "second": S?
{"hour": 18, "minute": 3}
